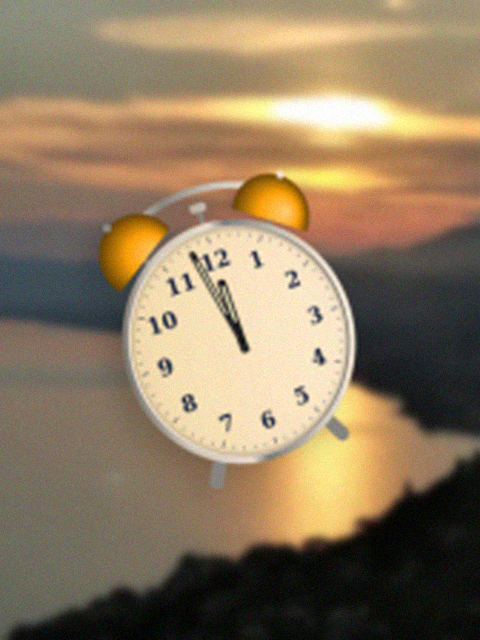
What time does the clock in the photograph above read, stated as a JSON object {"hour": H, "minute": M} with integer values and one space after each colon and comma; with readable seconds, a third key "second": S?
{"hour": 11, "minute": 58}
